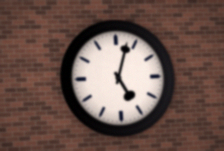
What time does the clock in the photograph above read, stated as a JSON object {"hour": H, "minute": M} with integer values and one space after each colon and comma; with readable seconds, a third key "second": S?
{"hour": 5, "minute": 3}
